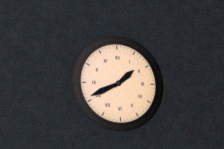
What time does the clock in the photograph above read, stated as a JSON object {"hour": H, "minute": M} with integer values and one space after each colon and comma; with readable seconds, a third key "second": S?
{"hour": 1, "minute": 41}
